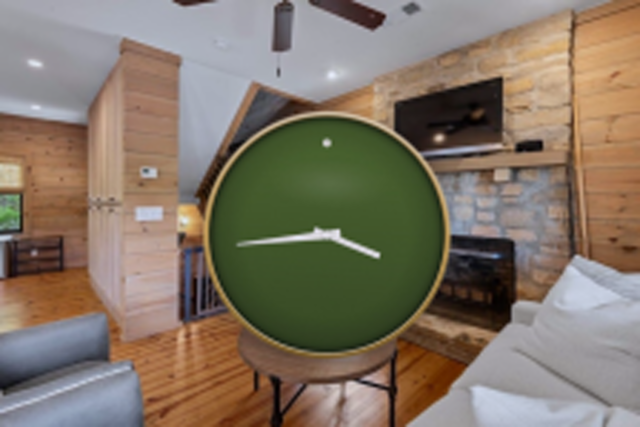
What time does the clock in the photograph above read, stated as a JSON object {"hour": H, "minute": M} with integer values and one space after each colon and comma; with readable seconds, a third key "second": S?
{"hour": 3, "minute": 44}
